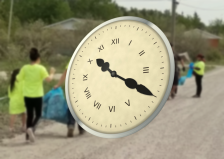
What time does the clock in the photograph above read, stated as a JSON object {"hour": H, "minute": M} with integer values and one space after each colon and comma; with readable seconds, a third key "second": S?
{"hour": 10, "minute": 20}
